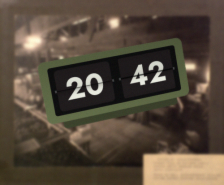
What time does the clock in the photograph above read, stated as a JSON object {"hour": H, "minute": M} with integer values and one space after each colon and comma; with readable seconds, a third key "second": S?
{"hour": 20, "minute": 42}
